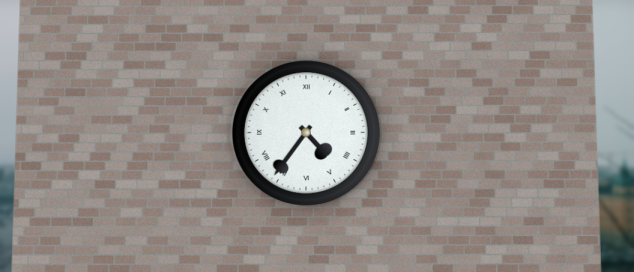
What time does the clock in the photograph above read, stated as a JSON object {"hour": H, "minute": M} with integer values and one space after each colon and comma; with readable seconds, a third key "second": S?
{"hour": 4, "minute": 36}
